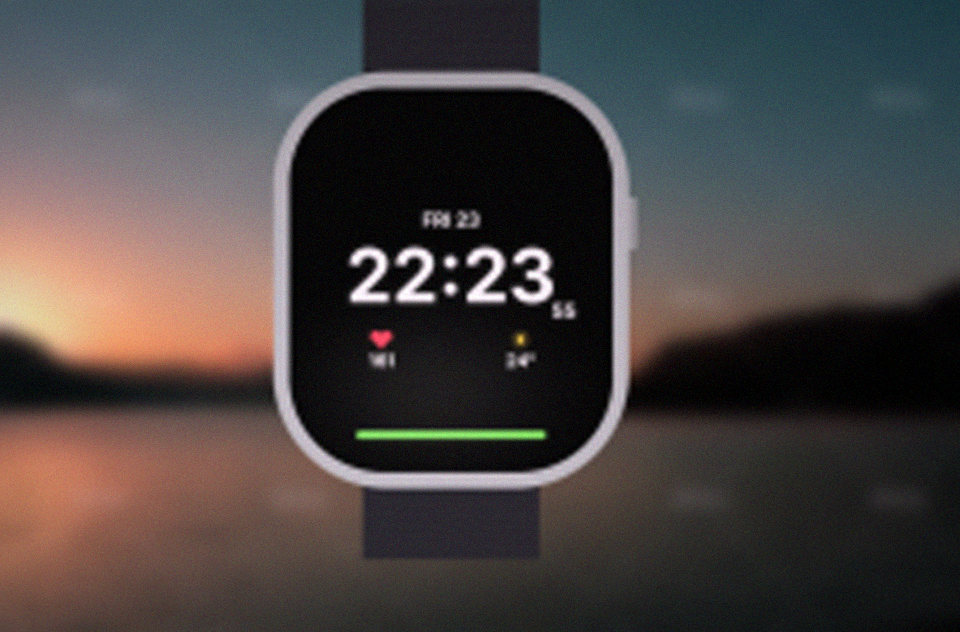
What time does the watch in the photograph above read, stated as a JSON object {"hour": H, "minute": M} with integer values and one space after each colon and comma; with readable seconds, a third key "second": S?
{"hour": 22, "minute": 23}
